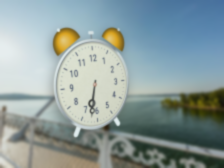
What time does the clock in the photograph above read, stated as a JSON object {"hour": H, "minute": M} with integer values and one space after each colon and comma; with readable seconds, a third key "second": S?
{"hour": 6, "minute": 32}
